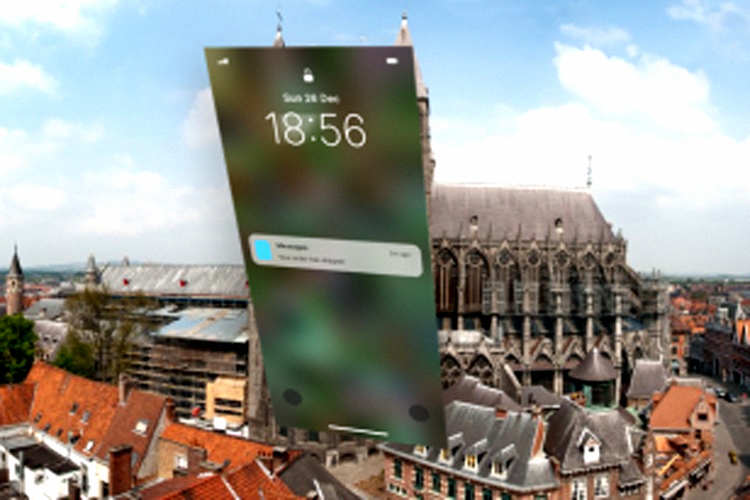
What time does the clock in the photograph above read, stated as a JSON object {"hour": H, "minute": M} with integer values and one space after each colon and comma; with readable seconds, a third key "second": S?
{"hour": 18, "minute": 56}
